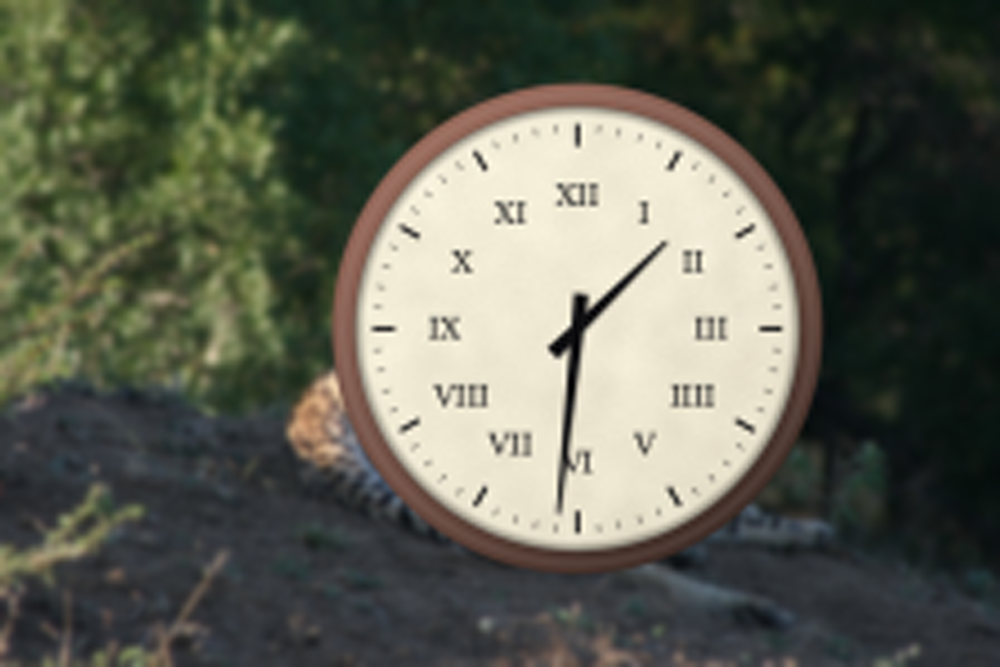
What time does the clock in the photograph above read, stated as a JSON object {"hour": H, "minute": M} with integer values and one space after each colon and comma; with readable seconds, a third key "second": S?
{"hour": 1, "minute": 31}
